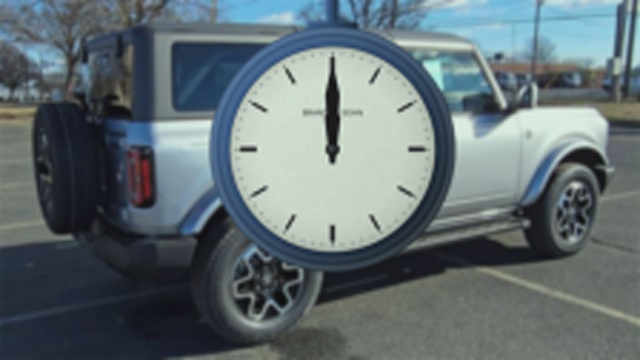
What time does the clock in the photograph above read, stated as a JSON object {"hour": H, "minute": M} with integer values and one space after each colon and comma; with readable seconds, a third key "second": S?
{"hour": 12, "minute": 0}
